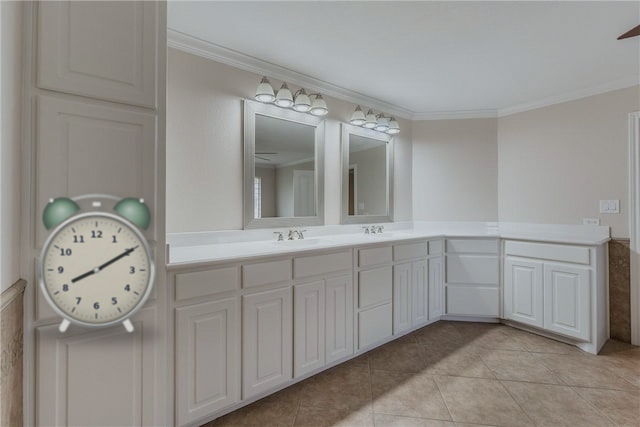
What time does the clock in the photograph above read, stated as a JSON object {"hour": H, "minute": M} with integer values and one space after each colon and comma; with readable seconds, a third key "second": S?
{"hour": 8, "minute": 10}
